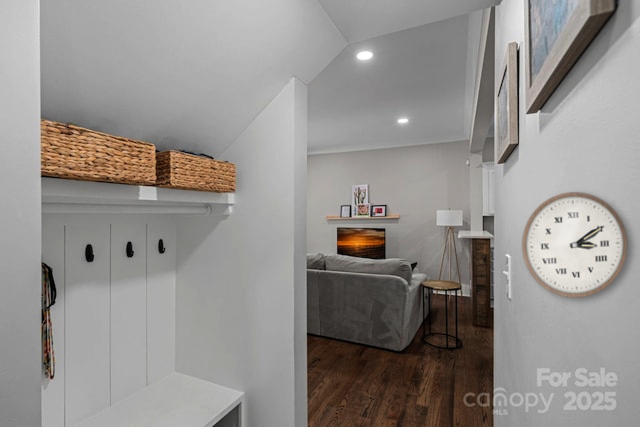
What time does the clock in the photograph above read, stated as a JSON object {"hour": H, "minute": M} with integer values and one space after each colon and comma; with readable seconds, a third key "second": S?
{"hour": 3, "minute": 10}
